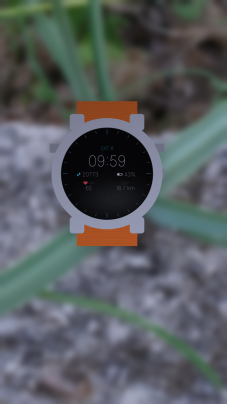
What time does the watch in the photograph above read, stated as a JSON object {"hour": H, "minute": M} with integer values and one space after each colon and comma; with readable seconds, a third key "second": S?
{"hour": 9, "minute": 59}
